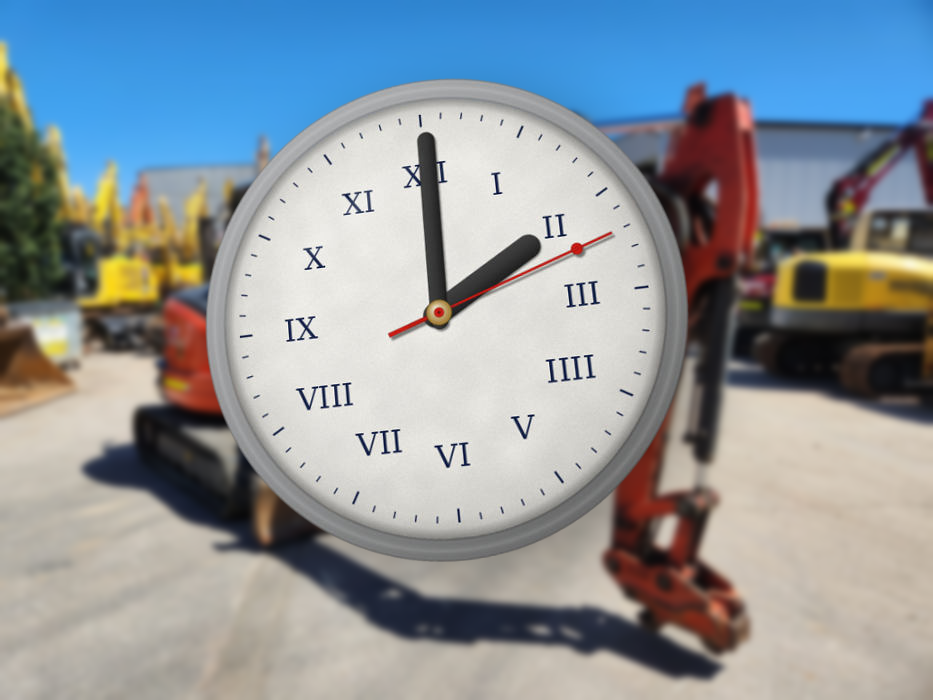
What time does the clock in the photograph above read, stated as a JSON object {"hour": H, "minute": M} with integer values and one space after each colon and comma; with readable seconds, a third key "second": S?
{"hour": 2, "minute": 0, "second": 12}
